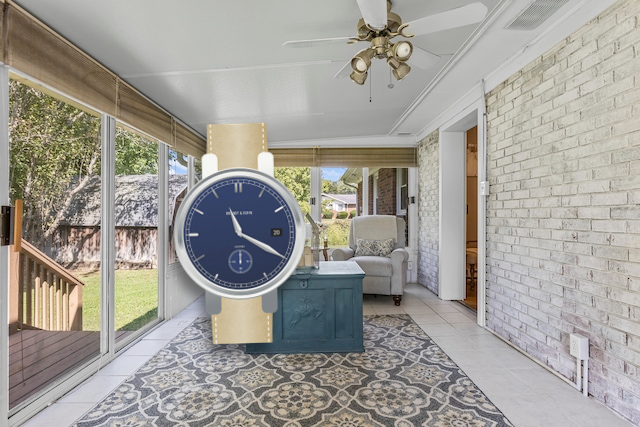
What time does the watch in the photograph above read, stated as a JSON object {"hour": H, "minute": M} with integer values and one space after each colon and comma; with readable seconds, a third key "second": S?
{"hour": 11, "minute": 20}
